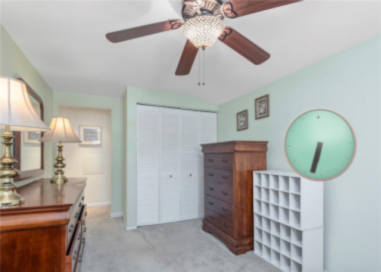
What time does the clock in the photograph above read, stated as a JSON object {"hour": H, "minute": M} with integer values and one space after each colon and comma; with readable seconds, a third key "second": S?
{"hour": 6, "minute": 33}
